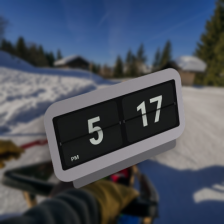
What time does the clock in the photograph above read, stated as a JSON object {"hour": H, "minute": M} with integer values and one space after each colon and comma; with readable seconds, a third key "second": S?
{"hour": 5, "minute": 17}
